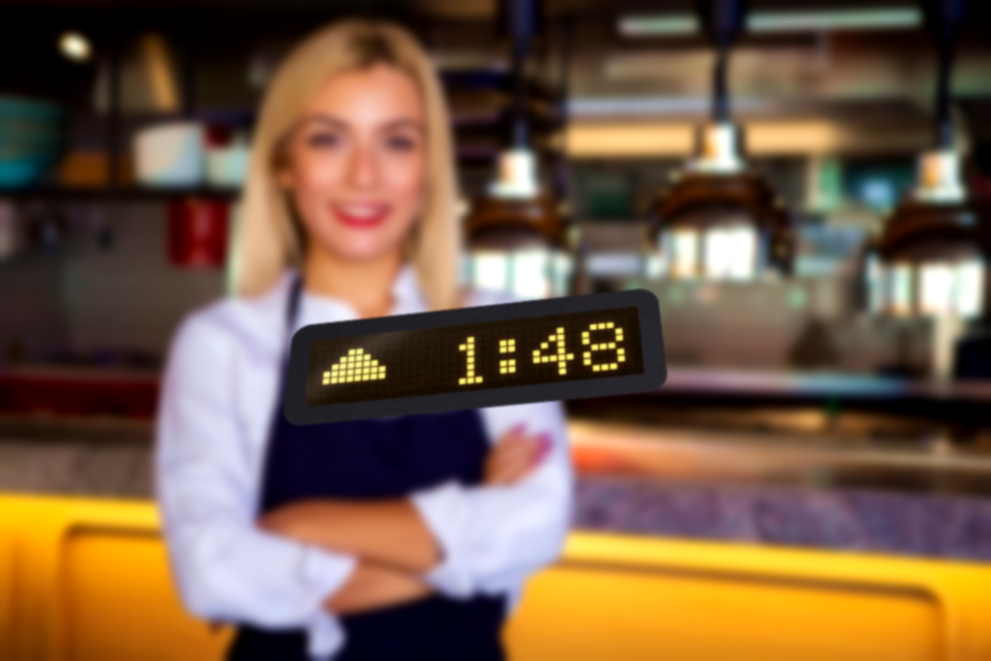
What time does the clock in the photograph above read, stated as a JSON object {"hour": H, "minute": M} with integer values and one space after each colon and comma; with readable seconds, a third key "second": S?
{"hour": 1, "minute": 48}
